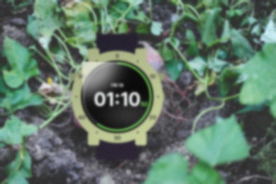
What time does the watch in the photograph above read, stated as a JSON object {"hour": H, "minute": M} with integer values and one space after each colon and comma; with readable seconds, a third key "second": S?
{"hour": 1, "minute": 10}
